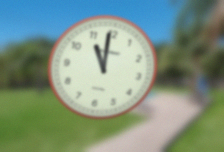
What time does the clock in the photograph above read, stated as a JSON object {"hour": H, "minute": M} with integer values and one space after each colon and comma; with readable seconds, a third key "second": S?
{"hour": 10, "minute": 59}
